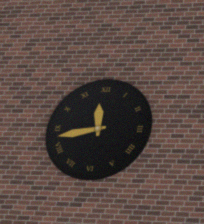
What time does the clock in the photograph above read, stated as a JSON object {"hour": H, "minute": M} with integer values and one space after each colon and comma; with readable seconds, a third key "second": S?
{"hour": 11, "minute": 43}
